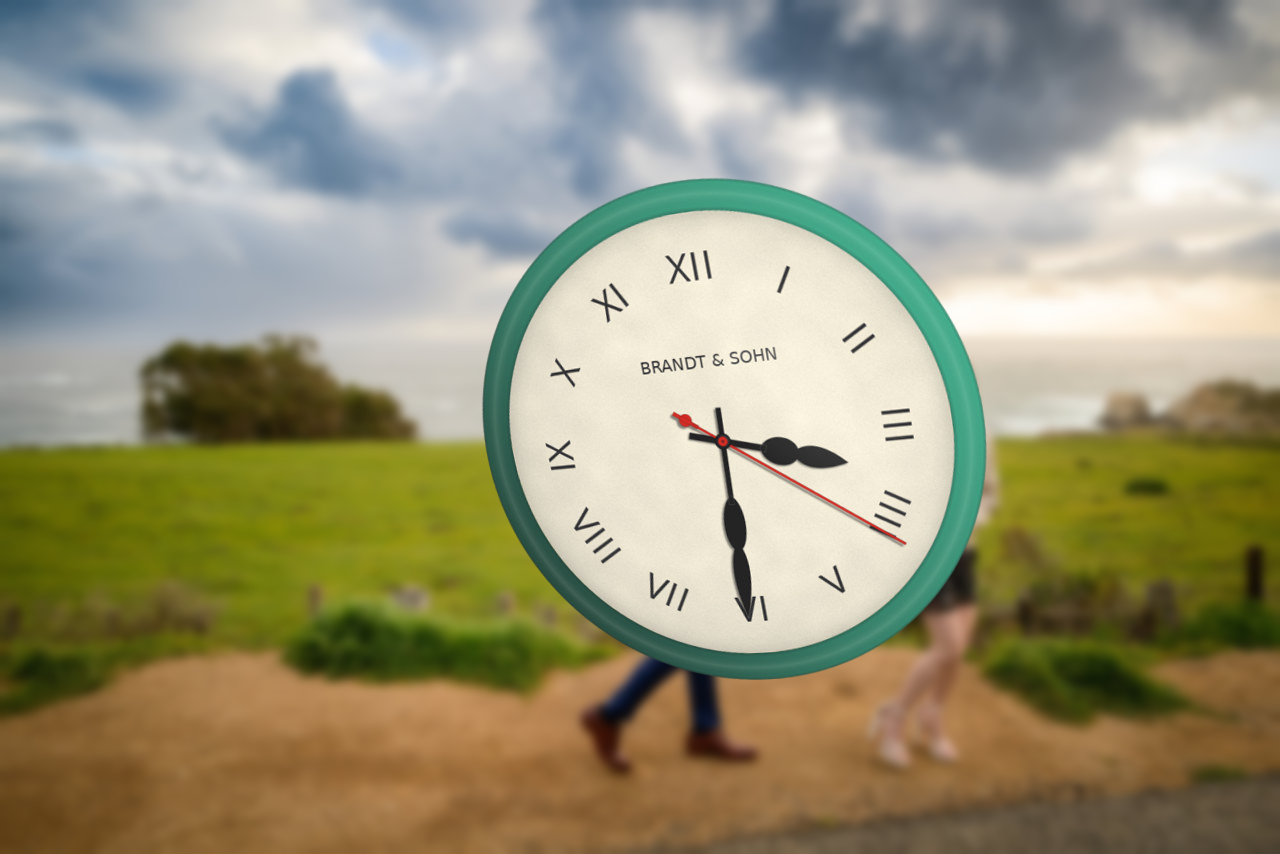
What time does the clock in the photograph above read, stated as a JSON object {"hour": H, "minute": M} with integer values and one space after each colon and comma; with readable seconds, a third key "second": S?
{"hour": 3, "minute": 30, "second": 21}
